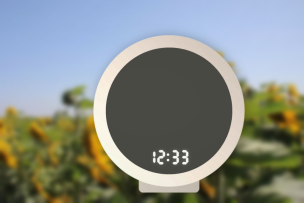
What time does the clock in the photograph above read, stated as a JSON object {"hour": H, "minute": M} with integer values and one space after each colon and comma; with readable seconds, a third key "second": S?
{"hour": 12, "minute": 33}
